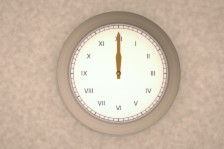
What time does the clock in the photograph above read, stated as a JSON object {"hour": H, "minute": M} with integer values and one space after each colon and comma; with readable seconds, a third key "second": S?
{"hour": 12, "minute": 0}
